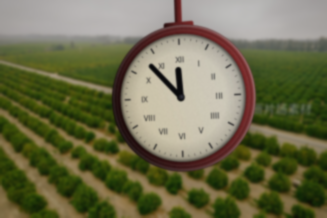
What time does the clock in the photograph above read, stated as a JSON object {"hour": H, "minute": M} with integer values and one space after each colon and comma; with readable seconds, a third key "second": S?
{"hour": 11, "minute": 53}
